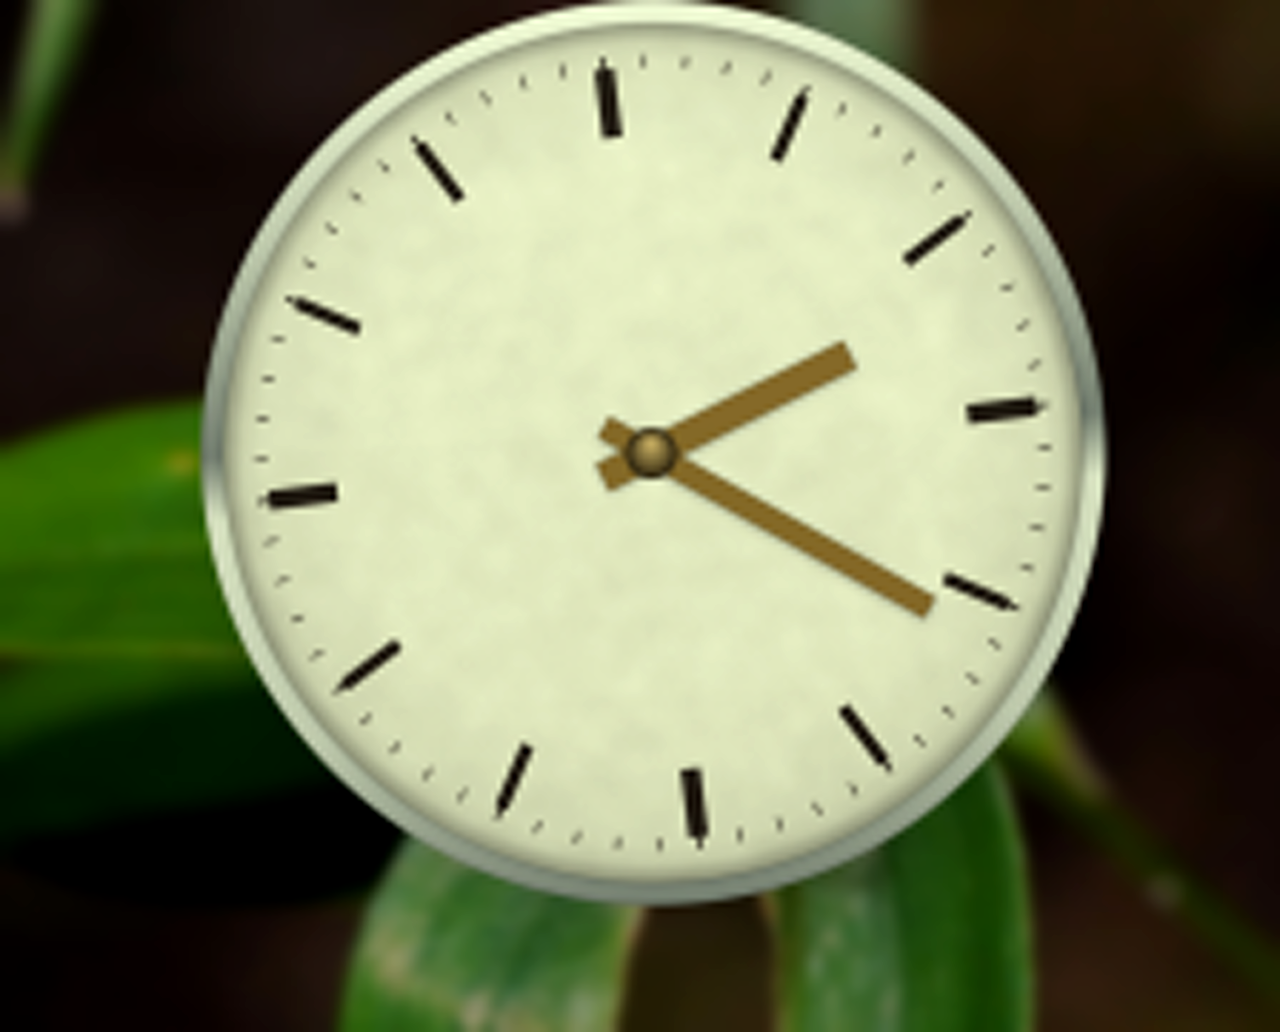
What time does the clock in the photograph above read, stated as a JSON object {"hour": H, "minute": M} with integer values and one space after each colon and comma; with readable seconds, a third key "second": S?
{"hour": 2, "minute": 21}
